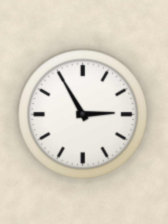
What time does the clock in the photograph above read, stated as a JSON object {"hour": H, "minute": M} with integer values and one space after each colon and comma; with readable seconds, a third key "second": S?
{"hour": 2, "minute": 55}
